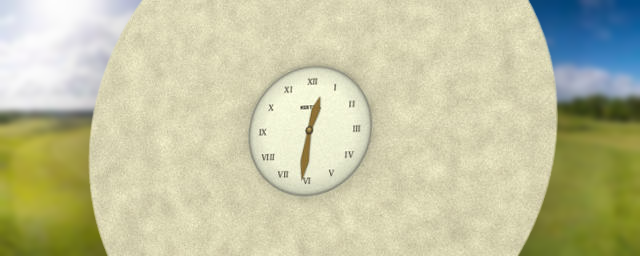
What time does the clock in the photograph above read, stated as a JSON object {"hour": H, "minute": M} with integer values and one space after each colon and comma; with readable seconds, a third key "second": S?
{"hour": 12, "minute": 31}
